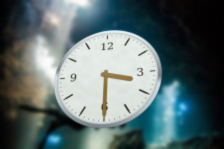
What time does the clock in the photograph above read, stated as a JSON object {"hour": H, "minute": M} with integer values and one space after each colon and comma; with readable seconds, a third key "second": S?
{"hour": 3, "minute": 30}
